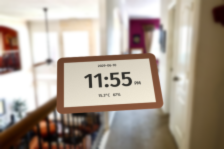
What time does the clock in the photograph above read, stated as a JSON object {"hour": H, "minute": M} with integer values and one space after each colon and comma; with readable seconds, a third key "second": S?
{"hour": 11, "minute": 55}
